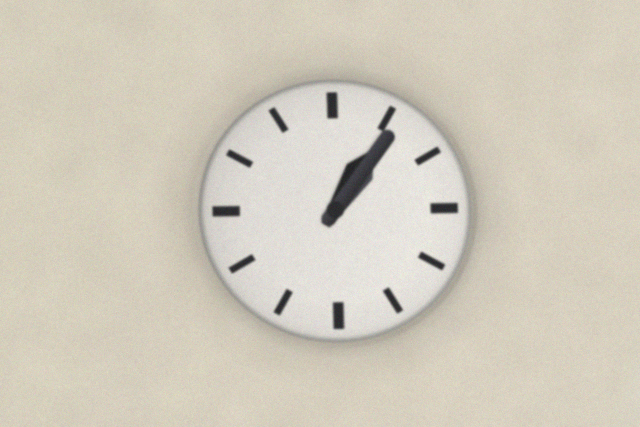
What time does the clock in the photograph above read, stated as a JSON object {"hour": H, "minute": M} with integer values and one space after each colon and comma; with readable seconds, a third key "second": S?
{"hour": 1, "minute": 6}
